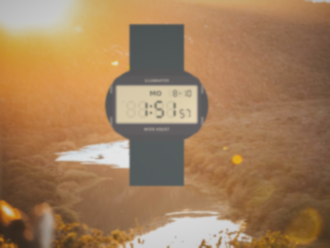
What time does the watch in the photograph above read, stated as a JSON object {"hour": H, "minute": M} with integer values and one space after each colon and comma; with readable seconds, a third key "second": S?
{"hour": 1, "minute": 51}
